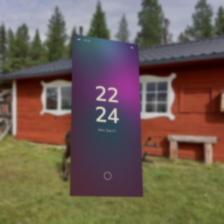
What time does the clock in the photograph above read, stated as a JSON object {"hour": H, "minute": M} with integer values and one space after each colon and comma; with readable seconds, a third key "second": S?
{"hour": 22, "minute": 24}
